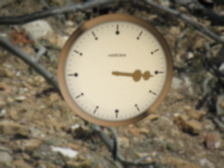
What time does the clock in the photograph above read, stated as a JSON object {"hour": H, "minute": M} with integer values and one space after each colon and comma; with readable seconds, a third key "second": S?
{"hour": 3, "minute": 16}
